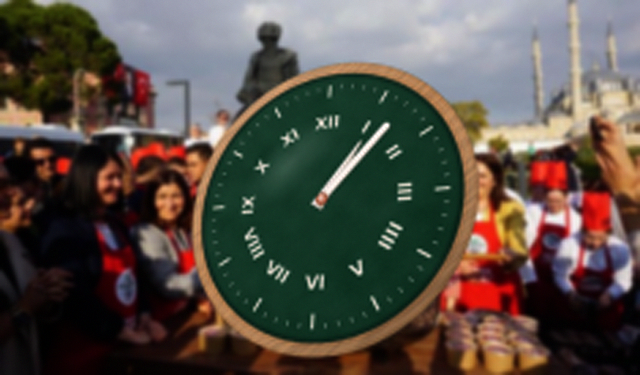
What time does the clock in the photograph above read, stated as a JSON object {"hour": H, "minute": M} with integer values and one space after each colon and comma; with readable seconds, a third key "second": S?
{"hour": 1, "minute": 7}
